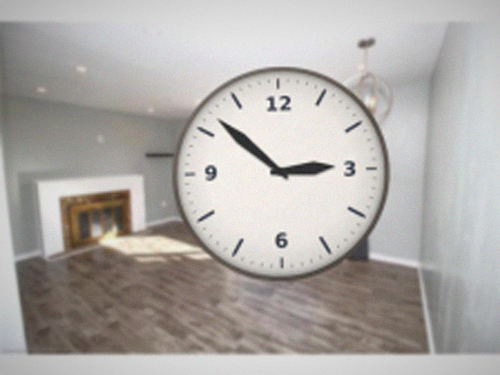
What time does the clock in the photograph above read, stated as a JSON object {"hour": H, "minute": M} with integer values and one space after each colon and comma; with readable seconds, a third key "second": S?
{"hour": 2, "minute": 52}
